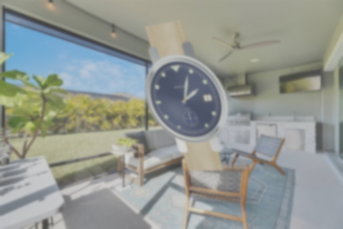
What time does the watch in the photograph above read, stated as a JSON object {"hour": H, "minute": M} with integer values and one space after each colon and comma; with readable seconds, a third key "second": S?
{"hour": 2, "minute": 4}
